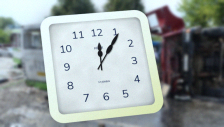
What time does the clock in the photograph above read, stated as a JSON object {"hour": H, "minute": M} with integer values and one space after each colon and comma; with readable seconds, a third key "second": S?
{"hour": 12, "minute": 6}
